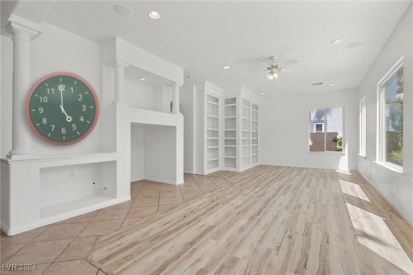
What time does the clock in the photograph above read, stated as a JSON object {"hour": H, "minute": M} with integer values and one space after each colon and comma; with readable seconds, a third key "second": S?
{"hour": 5, "minute": 0}
